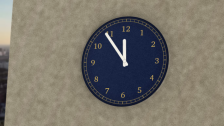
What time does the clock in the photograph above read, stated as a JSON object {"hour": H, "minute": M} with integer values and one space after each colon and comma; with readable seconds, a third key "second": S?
{"hour": 11, "minute": 54}
